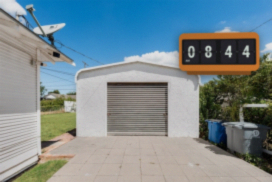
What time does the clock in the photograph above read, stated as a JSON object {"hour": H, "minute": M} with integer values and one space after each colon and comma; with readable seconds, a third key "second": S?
{"hour": 8, "minute": 44}
